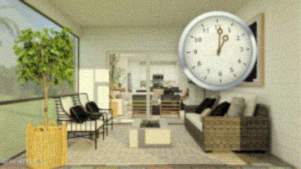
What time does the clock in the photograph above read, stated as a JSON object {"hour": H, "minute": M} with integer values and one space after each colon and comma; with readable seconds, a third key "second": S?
{"hour": 1, "minute": 1}
